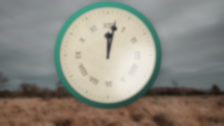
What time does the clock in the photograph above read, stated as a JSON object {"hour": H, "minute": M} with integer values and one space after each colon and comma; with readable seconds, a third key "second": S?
{"hour": 12, "minute": 2}
